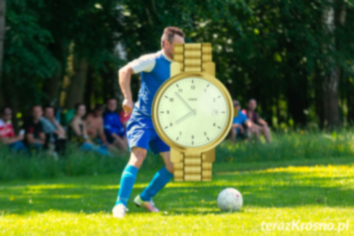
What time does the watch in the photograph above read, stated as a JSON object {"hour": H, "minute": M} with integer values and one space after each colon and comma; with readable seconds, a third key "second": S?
{"hour": 7, "minute": 53}
